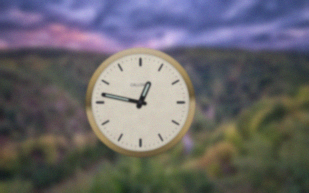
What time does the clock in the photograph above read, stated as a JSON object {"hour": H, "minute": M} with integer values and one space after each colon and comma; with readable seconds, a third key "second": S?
{"hour": 12, "minute": 47}
